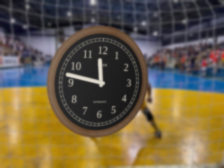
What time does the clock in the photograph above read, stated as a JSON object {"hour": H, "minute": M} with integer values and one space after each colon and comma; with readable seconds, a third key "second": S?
{"hour": 11, "minute": 47}
